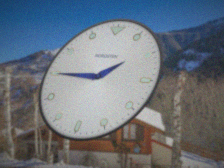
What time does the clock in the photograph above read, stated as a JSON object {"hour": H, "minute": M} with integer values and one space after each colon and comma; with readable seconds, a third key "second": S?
{"hour": 1, "minute": 45}
